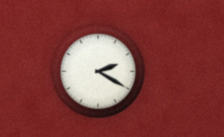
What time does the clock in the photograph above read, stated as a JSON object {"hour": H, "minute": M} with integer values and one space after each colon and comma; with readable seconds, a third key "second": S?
{"hour": 2, "minute": 20}
